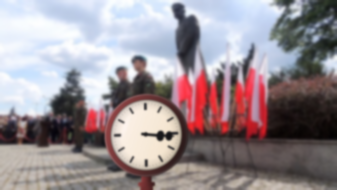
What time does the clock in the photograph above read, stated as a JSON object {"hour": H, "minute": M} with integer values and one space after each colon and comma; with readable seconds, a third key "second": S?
{"hour": 3, "minute": 16}
